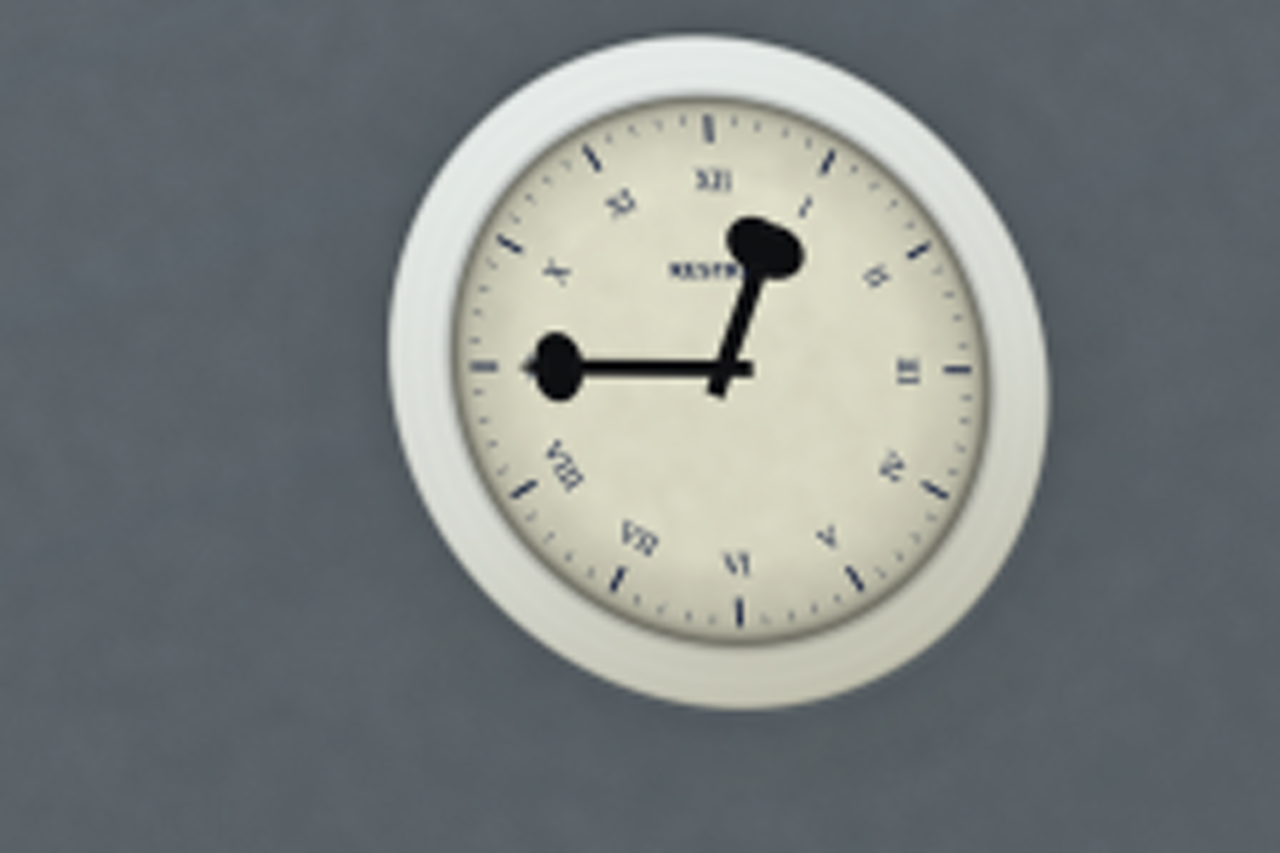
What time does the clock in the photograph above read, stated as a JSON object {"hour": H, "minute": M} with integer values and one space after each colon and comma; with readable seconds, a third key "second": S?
{"hour": 12, "minute": 45}
